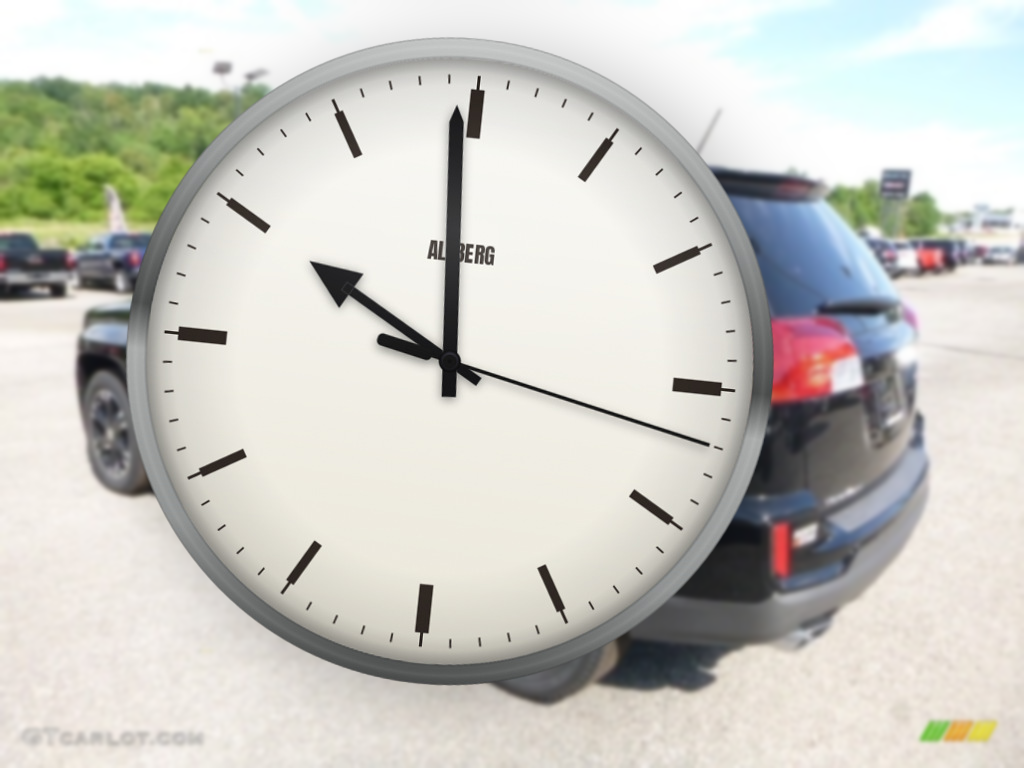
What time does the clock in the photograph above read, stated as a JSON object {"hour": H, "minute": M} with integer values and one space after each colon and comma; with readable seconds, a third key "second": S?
{"hour": 9, "minute": 59, "second": 17}
